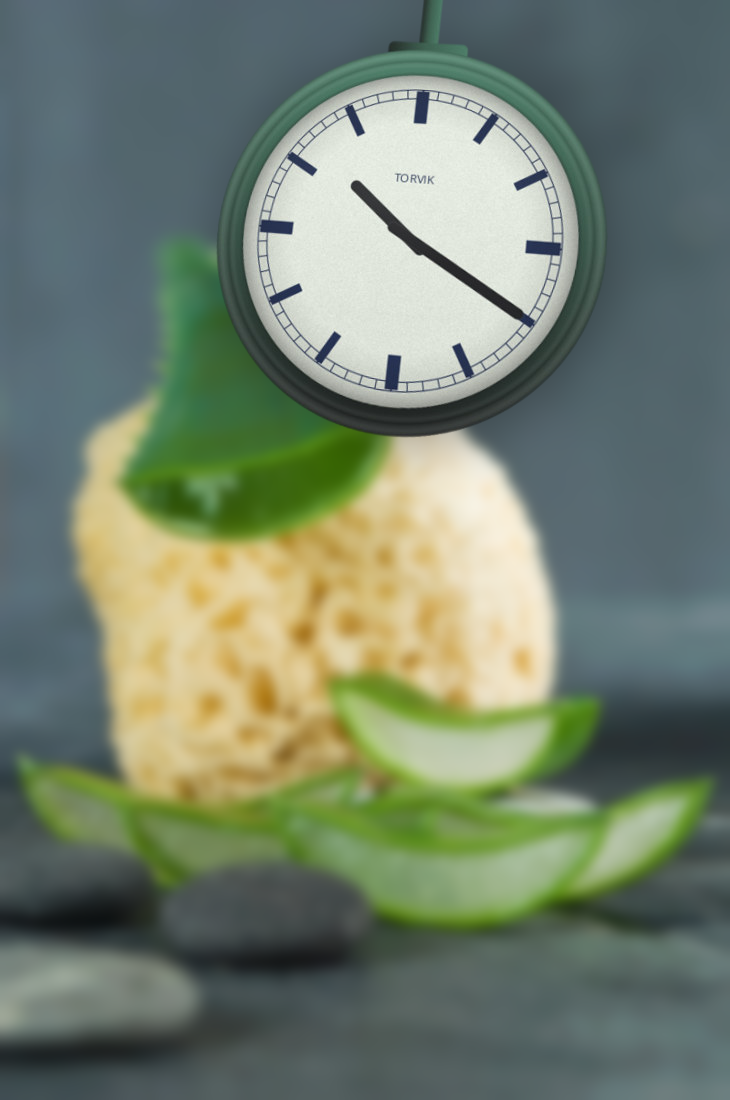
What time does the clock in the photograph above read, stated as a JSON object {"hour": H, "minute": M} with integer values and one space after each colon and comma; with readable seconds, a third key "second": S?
{"hour": 10, "minute": 20}
